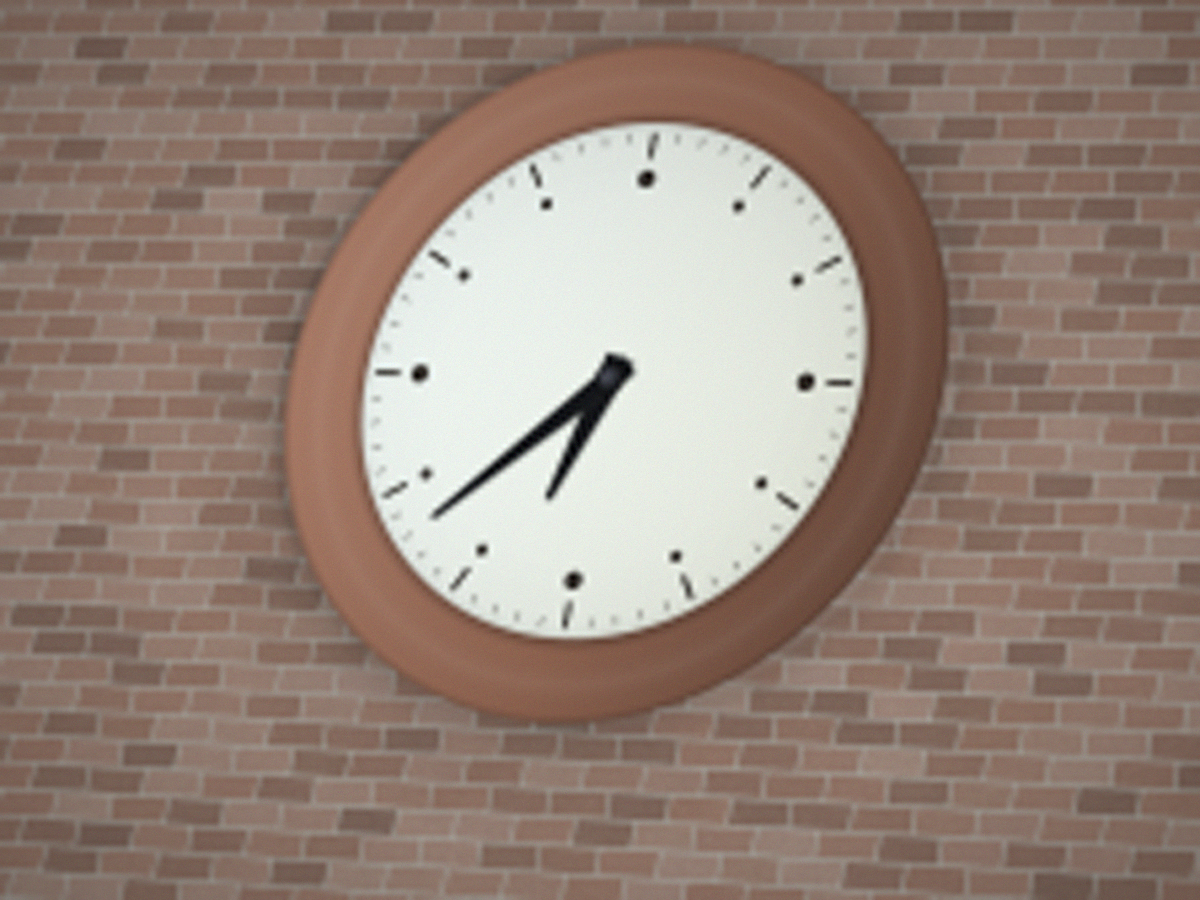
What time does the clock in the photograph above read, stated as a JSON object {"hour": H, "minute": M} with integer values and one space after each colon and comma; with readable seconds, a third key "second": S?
{"hour": 6, "minute": 38}
